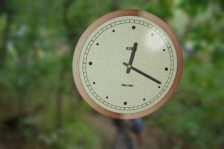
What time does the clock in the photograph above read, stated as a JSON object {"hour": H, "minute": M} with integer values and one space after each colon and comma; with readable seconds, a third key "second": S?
{"hour": 12, "minute": 19}
